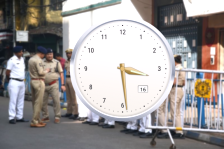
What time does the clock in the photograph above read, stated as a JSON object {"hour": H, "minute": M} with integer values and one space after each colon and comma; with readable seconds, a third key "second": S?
{"hour": 3, "minute": 29}
